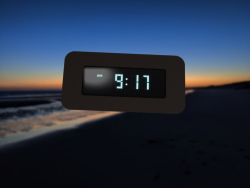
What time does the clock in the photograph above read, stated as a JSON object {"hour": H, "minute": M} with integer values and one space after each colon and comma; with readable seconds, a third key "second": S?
{"hour": 9, "minute": 17}
